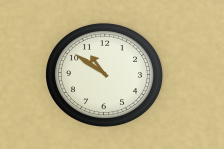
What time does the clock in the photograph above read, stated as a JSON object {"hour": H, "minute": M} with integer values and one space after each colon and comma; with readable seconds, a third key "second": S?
{"hour": 10, "minute": 51}
